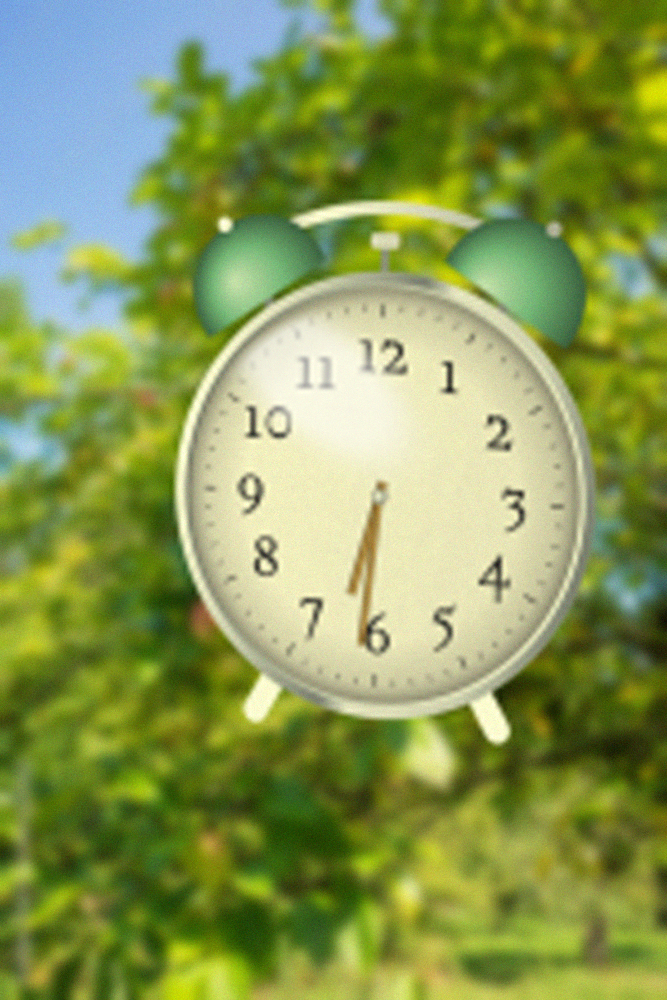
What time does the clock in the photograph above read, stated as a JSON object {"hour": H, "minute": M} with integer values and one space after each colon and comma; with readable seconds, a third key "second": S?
{"hour": 6, "minute": 31}
